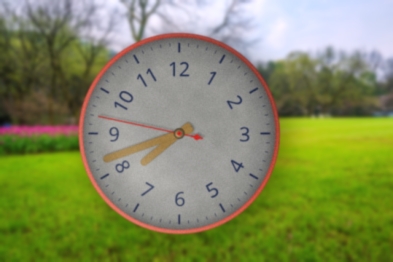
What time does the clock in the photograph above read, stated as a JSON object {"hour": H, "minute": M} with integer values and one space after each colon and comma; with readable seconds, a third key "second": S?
{"hour": 7, "minute": 41, "second": 47}
